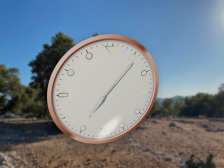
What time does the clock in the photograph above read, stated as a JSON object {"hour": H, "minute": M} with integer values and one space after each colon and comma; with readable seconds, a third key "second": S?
{"hour": 7, "minute": 6}
